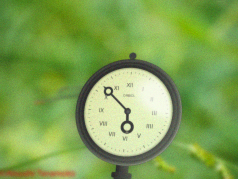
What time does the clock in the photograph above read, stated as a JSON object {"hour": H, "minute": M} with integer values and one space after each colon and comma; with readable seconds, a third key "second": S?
{"hour": 5, "minute": 52}
